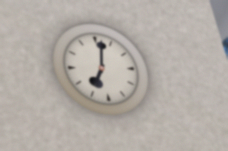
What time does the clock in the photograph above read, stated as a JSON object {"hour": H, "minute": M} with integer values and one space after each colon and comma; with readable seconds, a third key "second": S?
{"hour": 7, "minute": 2}
